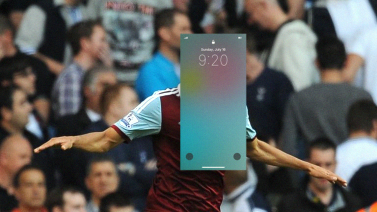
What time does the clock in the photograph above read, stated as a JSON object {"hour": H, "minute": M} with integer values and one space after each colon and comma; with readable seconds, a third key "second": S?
{"hour": 9, "minute": 20}
